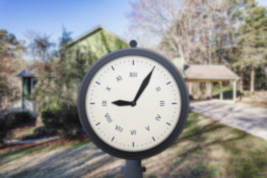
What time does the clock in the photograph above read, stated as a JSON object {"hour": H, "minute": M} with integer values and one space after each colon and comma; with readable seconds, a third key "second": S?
{"hour": 9, "minute": 5}
